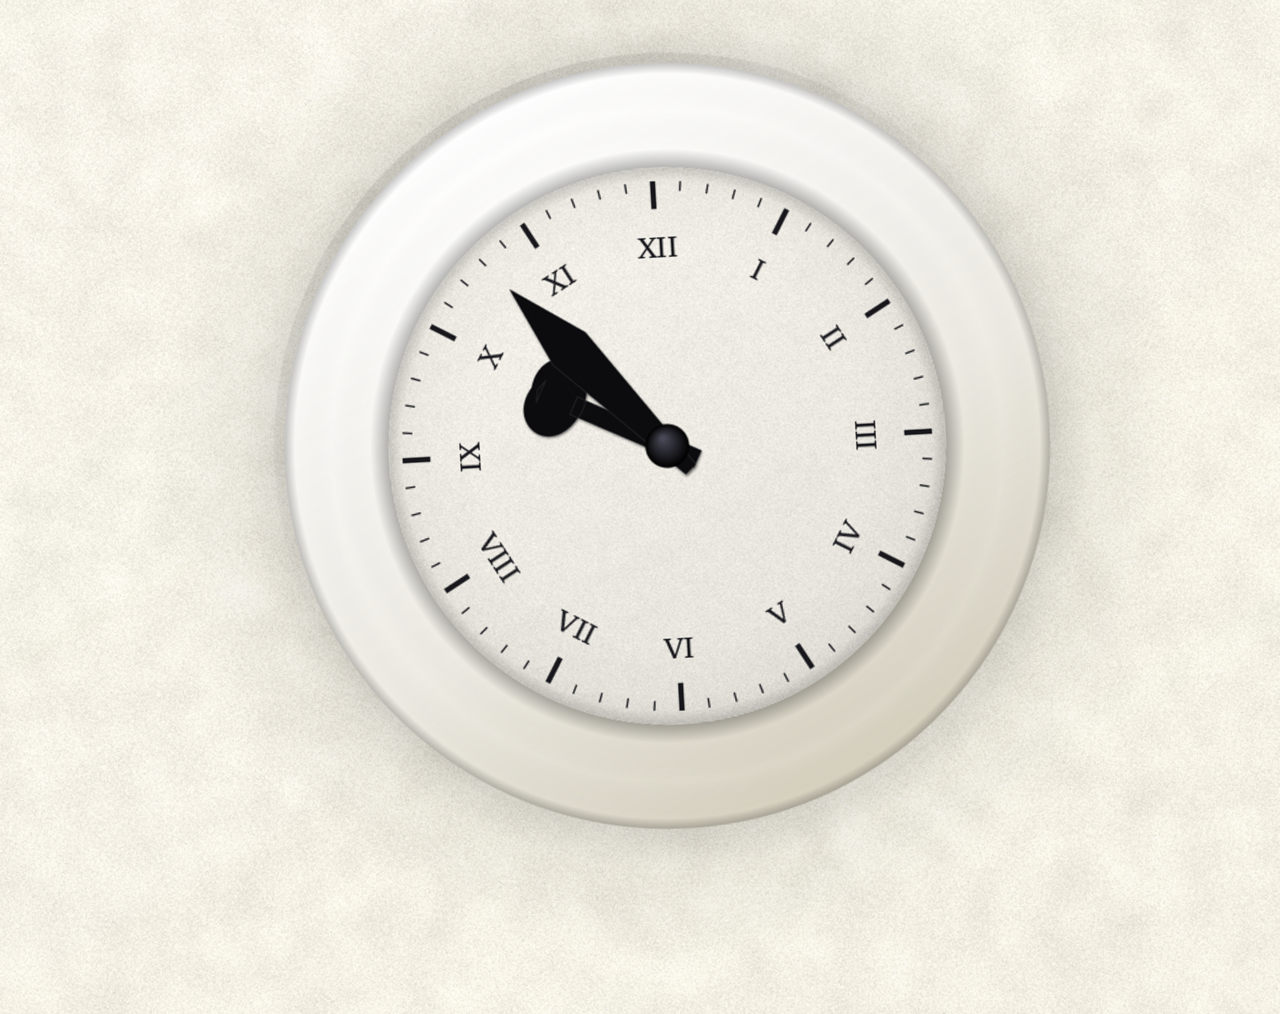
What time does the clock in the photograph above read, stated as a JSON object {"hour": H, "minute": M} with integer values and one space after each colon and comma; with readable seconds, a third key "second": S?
{"hour": 9, "minute": 53}
